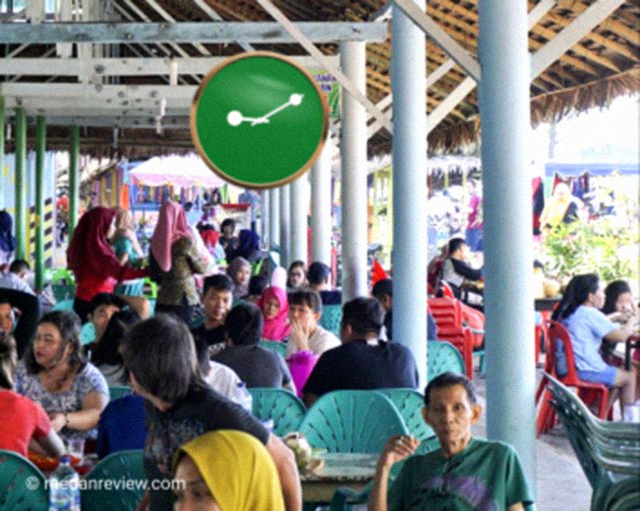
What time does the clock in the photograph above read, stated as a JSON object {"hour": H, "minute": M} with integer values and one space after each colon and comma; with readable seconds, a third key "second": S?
{"hour": 9, "minute": 10}
